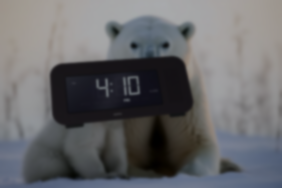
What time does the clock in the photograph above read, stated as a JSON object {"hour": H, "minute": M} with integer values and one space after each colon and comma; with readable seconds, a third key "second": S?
{"hour": 4, "minute": 10}
